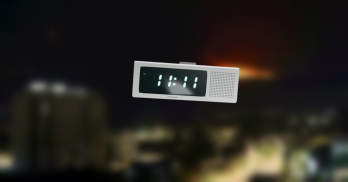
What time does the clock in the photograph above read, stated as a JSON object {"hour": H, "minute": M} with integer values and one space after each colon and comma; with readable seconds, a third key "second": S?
{"hour": 11, "minute": 11}
